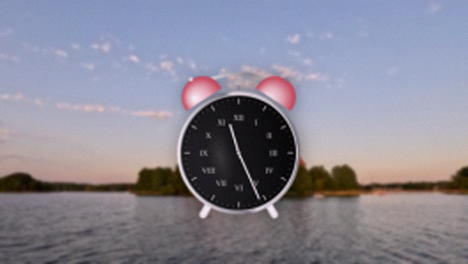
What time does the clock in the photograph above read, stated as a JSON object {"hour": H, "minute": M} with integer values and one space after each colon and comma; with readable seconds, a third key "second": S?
{"hour": 11, "minute": 26}
